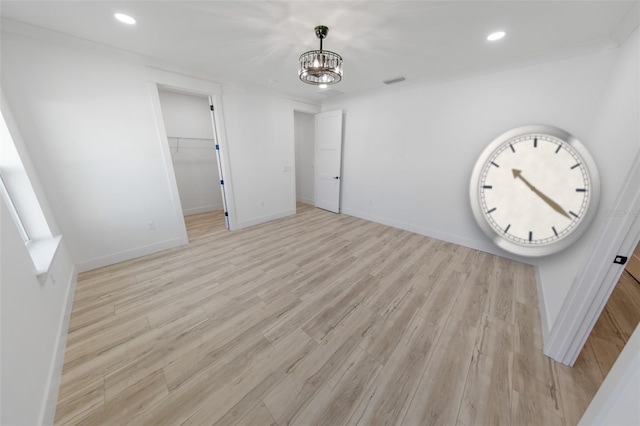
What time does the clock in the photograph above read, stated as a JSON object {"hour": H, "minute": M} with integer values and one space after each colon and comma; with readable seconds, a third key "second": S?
{"hour": 10, "minute": 21}
